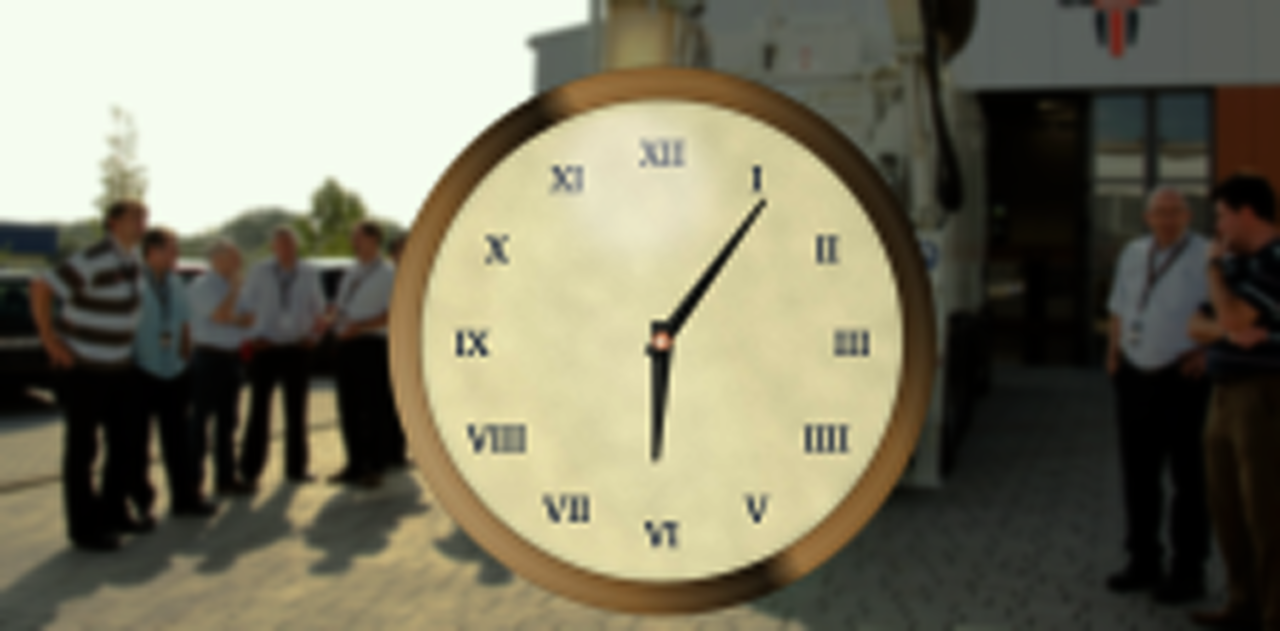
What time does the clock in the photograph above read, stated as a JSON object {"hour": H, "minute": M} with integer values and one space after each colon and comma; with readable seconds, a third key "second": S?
{"hour": 6, "minute": 6}
